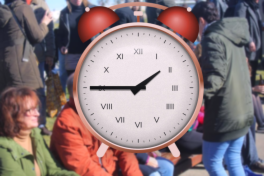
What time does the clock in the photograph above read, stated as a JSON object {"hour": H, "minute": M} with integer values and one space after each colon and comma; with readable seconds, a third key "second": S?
{"hour": 1, "minute": 45}
